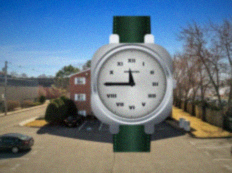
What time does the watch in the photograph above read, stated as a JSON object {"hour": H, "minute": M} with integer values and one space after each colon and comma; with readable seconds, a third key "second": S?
{"hour": 11, "minute": 45}
